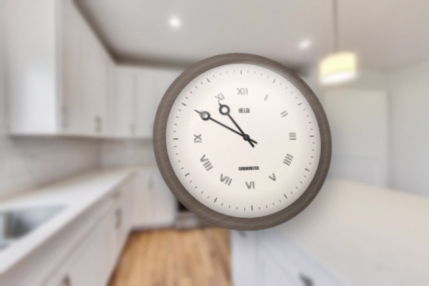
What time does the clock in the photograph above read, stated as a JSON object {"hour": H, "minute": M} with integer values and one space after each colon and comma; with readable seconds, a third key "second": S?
{"hour": 10, "minute": 50}
